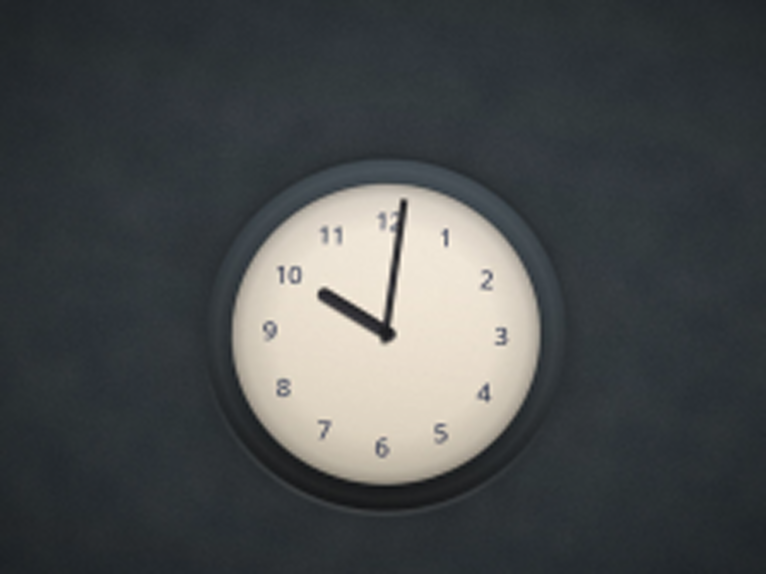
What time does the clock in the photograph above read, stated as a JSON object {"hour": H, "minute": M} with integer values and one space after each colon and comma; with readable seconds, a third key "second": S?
{"hour": 10, "minute": 1}
